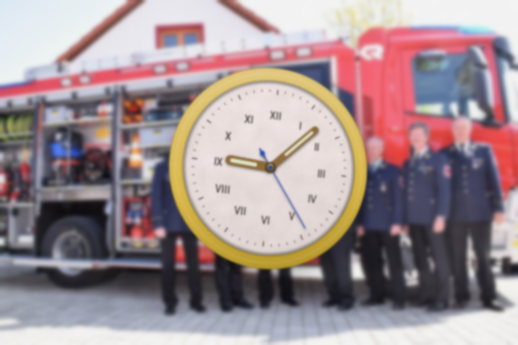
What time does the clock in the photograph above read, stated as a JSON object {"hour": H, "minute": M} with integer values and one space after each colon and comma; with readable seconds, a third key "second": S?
{"hour": 9, "minute": 7, "second": 24}
